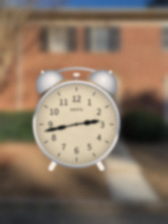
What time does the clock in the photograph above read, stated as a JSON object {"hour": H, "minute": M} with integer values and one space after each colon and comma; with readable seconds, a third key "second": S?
{"hour": 2, "minute": 43}
